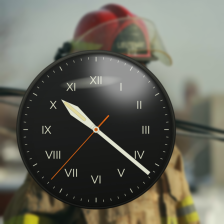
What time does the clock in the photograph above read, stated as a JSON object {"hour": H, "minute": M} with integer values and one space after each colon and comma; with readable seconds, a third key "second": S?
{"hour": 10, "minute": 21, "second": 37}
